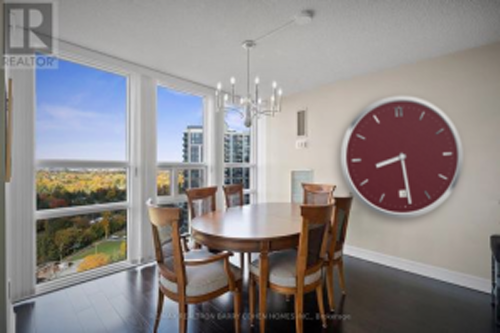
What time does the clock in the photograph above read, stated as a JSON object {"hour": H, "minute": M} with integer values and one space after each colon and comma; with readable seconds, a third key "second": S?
{"hour": 8, "minute": 29}
